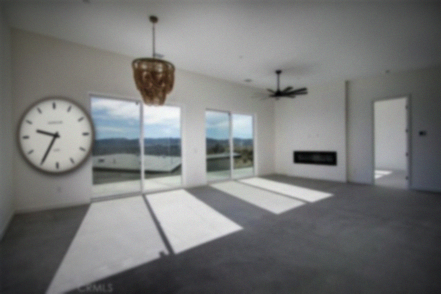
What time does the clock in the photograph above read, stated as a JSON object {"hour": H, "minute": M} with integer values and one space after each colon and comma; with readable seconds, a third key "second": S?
{"hour": 9, "minute": 35}
